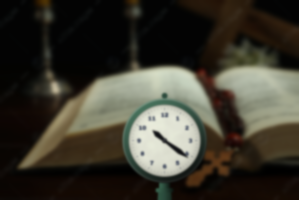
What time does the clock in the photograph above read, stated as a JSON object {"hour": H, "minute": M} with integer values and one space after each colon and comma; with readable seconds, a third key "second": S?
{"hour": 10, "minute": 21}
